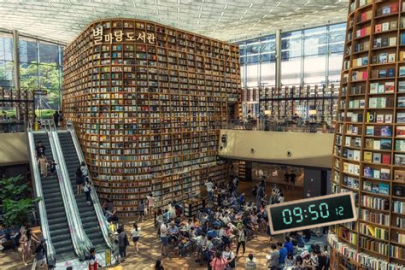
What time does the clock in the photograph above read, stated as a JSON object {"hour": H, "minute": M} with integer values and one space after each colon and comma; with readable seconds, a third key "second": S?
{"hour": 9, "minute": 50, "second": 12}
